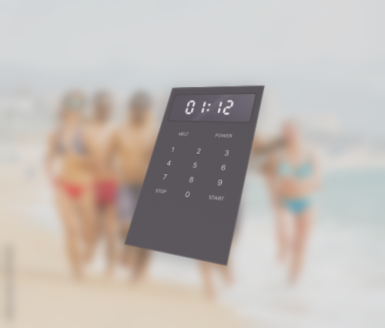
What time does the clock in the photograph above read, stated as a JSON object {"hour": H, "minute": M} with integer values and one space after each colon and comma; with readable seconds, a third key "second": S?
{"hour": 1, "minute": 12}
